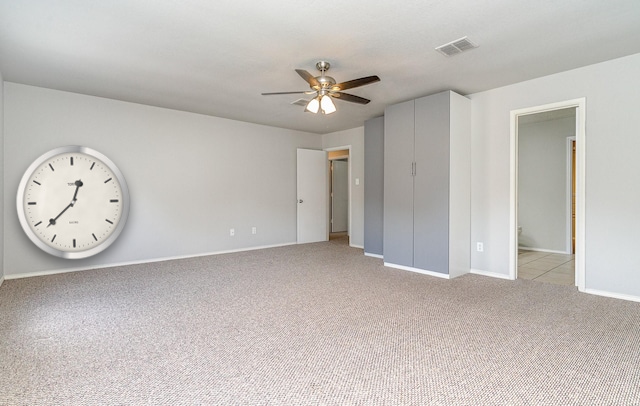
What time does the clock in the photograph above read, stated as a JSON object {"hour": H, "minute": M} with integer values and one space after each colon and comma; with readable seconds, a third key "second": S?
{"hour": 12, "minute": 38}
